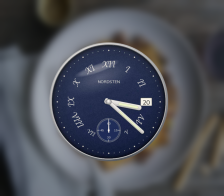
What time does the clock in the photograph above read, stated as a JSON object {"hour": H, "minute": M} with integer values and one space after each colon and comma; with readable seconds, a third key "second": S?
{"hour": 3, "minute": 22}
